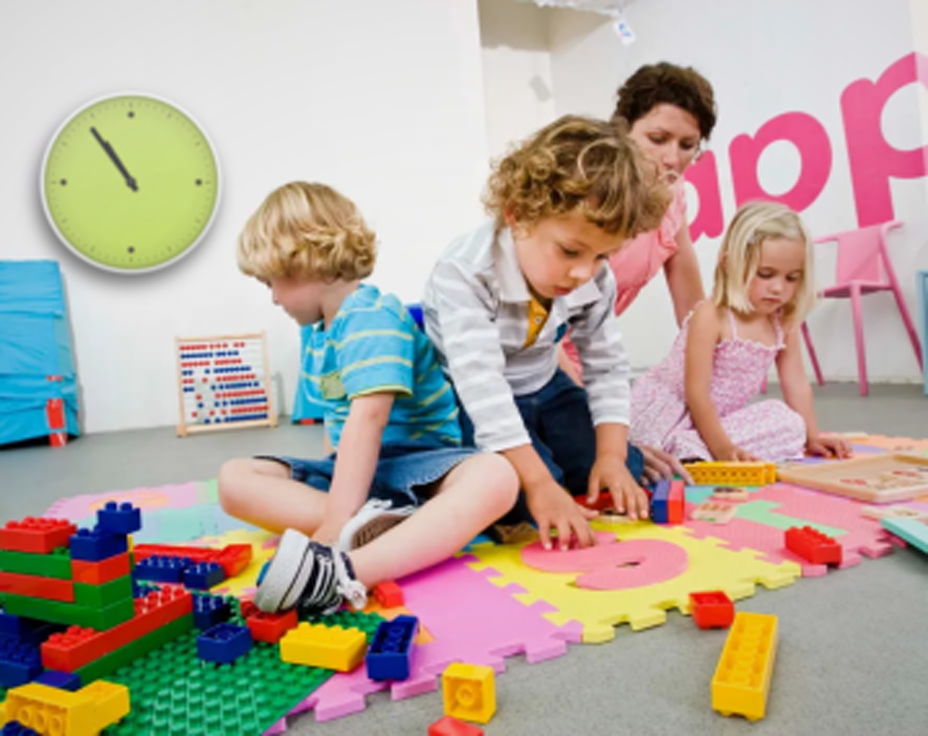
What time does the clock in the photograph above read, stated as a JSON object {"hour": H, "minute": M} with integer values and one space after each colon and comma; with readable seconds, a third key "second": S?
{"hour": 10, "minute": 54}
